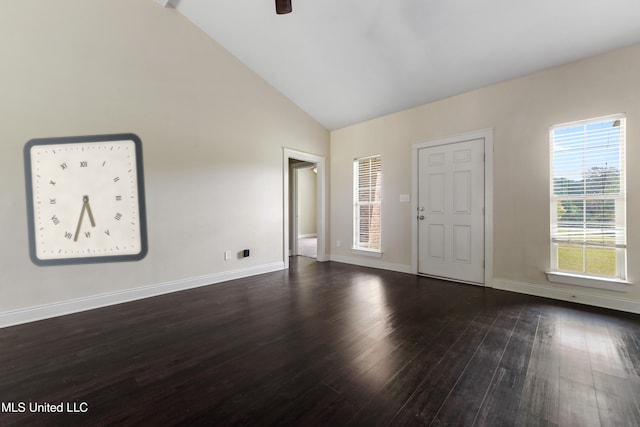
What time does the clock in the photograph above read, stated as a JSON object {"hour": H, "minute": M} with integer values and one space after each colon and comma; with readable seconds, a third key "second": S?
{"hour": 5, "minute": 33}
